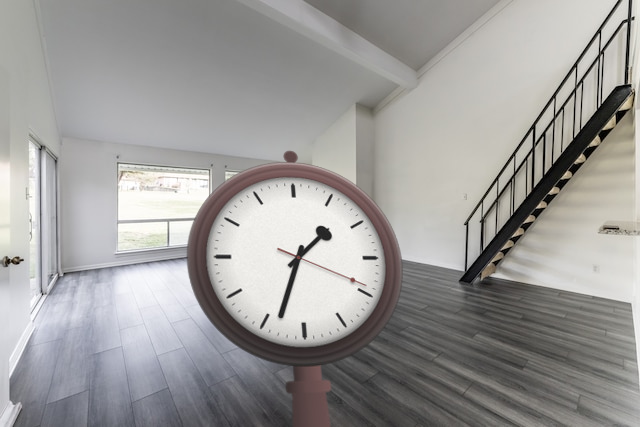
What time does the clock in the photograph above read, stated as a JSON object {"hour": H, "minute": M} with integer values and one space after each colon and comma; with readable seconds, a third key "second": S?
{"hour": 1, "minute": 33, "second": 19}
